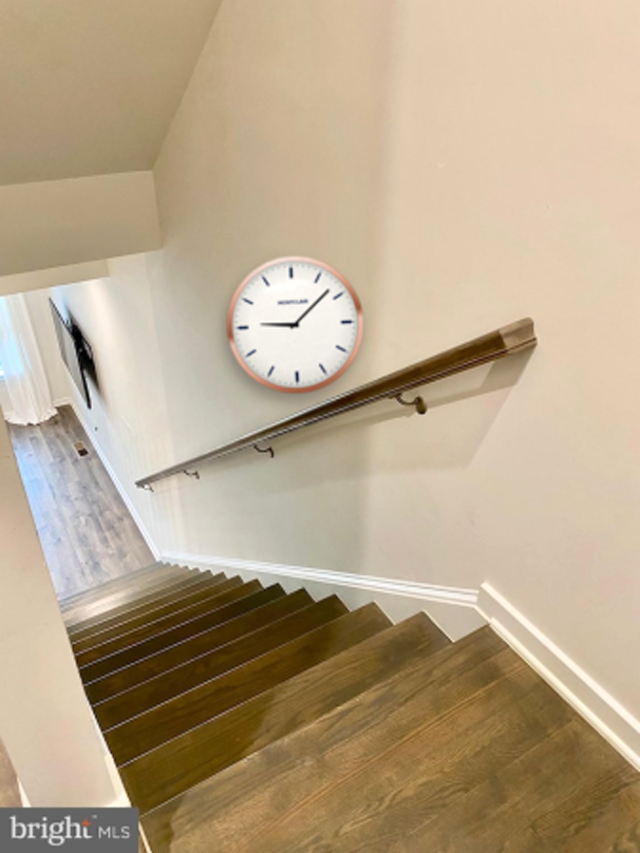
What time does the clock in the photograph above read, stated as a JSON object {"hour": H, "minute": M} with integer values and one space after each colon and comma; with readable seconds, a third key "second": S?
{"hour": 9, "minute": 8}
